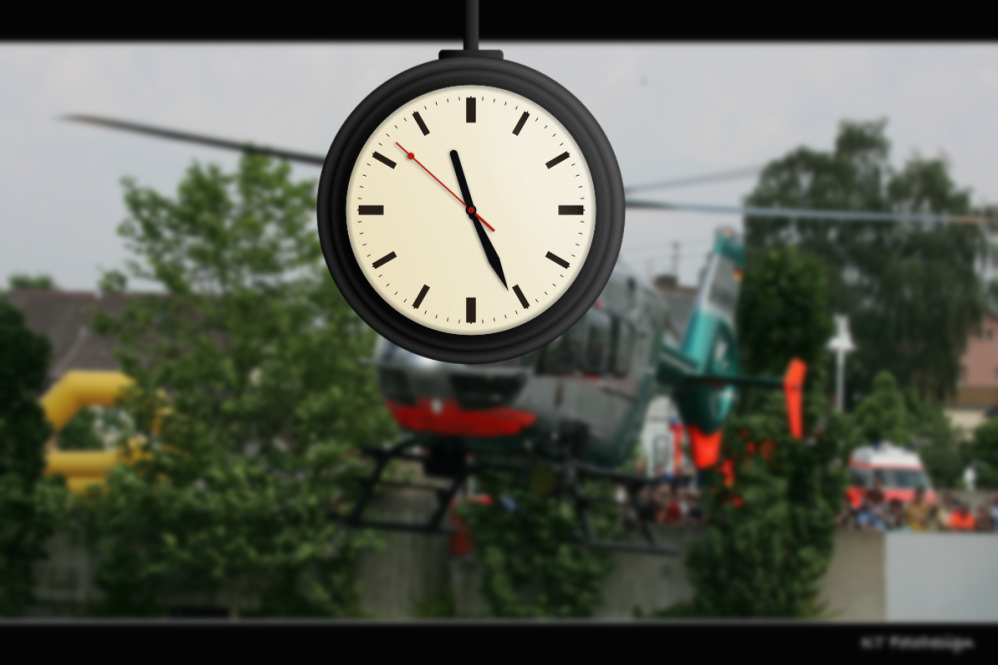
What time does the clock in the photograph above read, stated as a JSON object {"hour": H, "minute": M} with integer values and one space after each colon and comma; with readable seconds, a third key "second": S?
{"hour": 11, "minute": 25, "second": 52}
